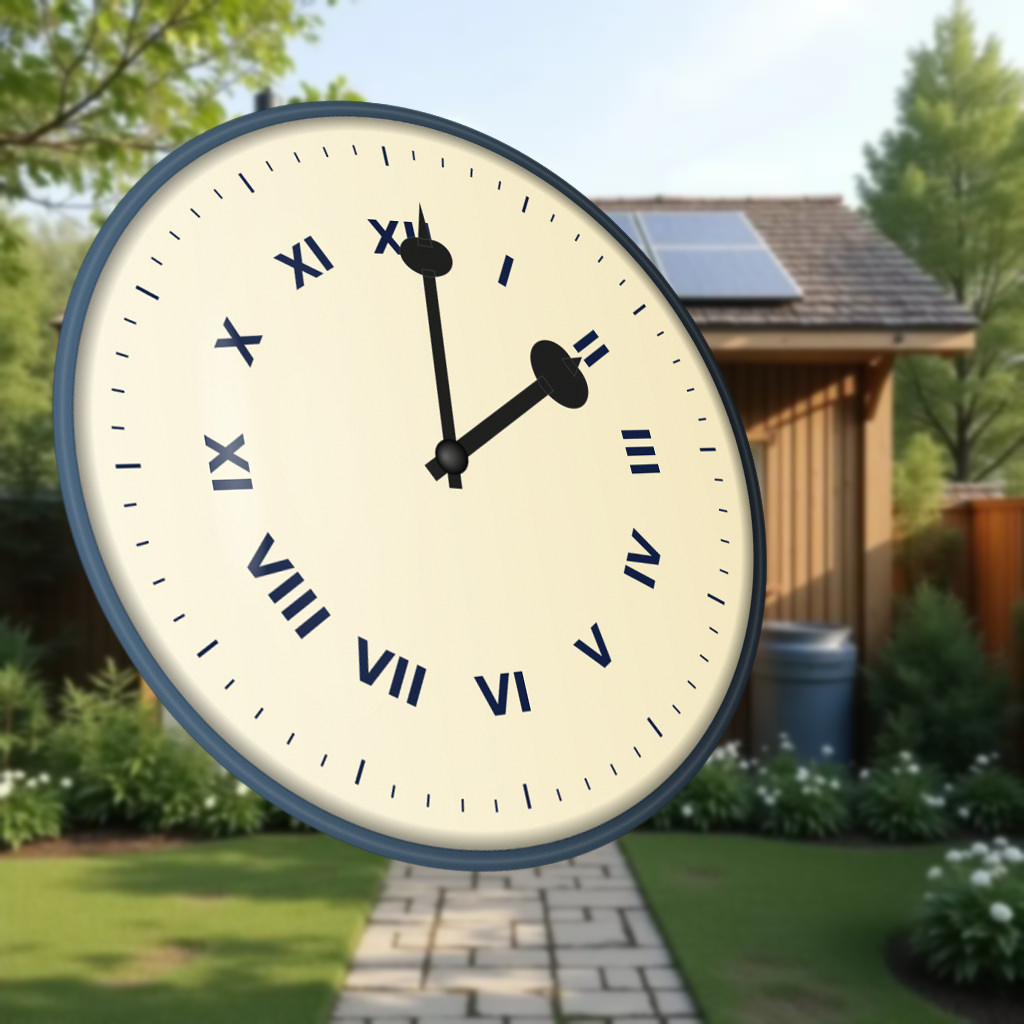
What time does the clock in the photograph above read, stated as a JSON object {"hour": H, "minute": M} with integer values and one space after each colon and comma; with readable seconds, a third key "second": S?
{"hour": 2, "minute": 1}
